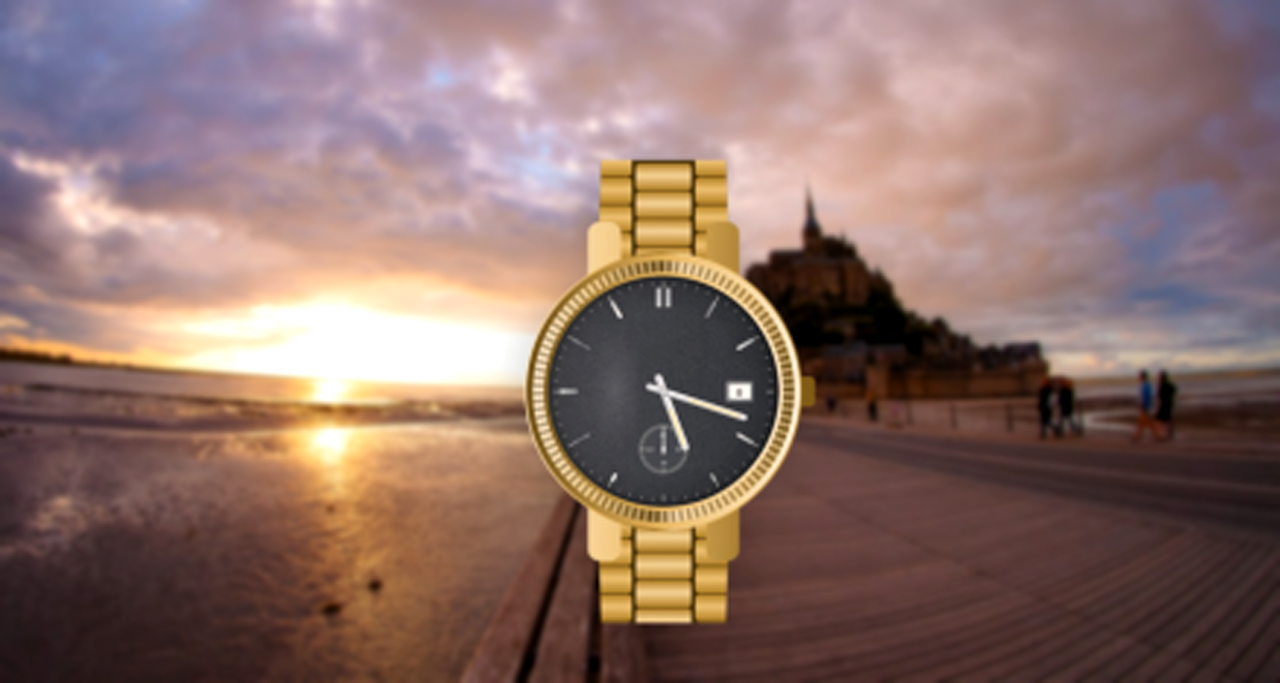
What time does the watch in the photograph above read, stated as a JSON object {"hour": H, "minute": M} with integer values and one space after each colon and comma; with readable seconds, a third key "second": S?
{"hour": 5, "minute": 18}
